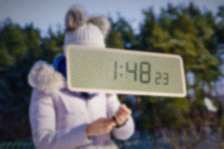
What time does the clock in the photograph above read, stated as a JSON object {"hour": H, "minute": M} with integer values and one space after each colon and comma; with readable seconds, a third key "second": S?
{"hour": 1, "minute": 48, "second": 23}
